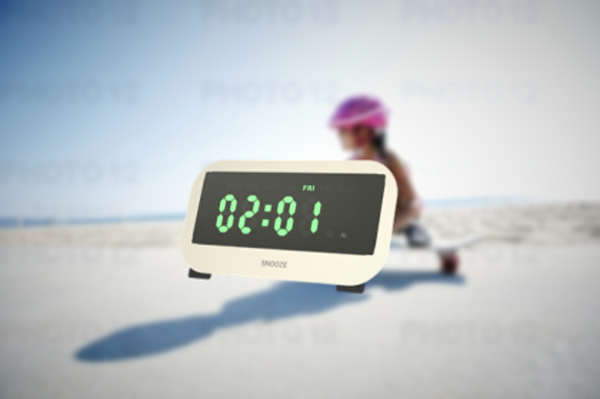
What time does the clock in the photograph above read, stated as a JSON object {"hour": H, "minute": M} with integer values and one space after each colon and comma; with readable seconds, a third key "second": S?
{"hour": 2, "minute": 1}
